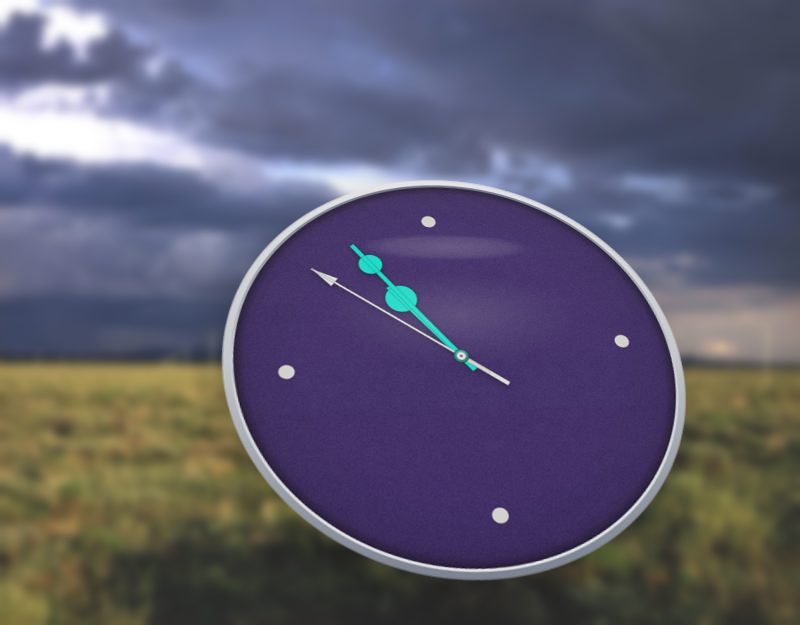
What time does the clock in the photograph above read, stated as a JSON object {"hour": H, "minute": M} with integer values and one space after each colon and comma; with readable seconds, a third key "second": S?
{"hour": 10, "minute": 54, "second": 52}
